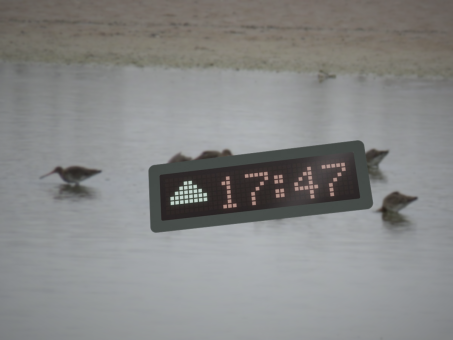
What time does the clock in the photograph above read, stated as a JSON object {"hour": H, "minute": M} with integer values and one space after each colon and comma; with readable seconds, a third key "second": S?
{"hour": 17, "minute": 47}
